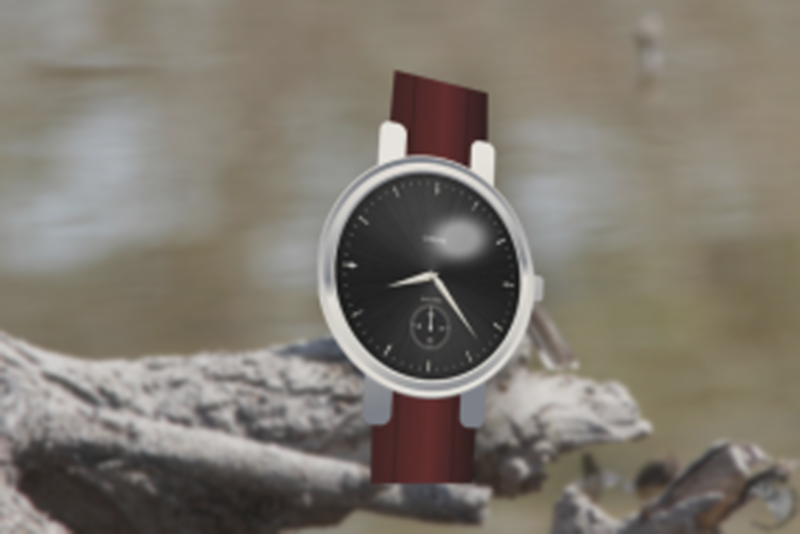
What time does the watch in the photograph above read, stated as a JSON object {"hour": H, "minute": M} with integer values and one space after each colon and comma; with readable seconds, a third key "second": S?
{"hour": 8, "minute": 23}
